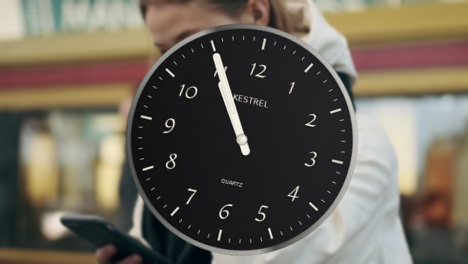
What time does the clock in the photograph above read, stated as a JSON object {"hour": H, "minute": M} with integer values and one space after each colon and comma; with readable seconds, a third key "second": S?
{"hour": 10, "minute": 55}
